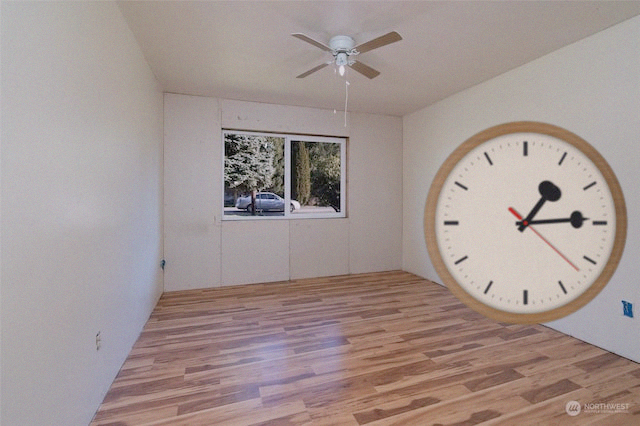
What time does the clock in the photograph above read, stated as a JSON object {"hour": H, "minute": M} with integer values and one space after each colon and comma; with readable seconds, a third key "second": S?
{"hour": 1, "minute": 14, "second": 22}
